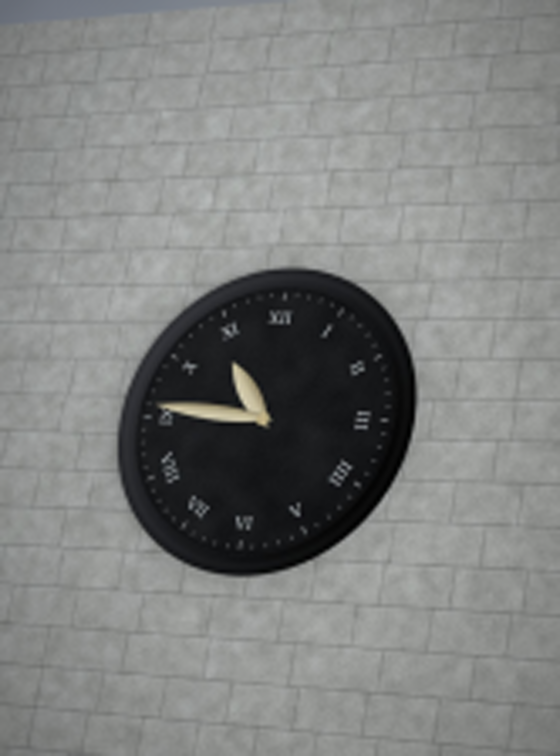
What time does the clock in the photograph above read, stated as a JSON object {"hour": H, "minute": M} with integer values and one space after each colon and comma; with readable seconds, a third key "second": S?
{"hour": 10, "minute": 46}
